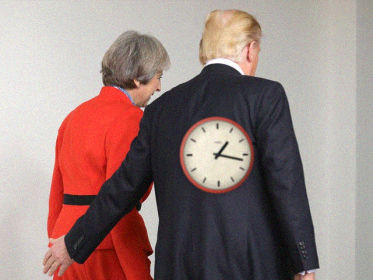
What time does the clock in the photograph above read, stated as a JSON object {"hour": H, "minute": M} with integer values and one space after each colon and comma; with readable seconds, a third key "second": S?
{"hour": 1, "minute": 17}
